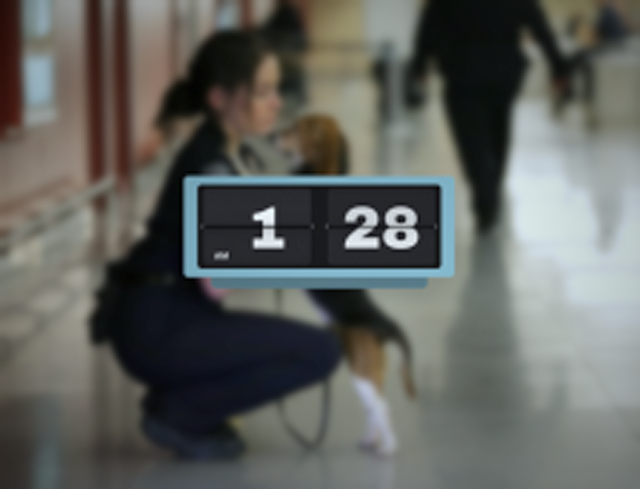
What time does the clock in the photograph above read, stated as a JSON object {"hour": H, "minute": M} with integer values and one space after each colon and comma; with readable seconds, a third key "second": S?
{"hour": 1, "minute": 28}
